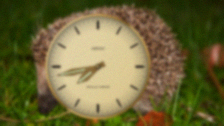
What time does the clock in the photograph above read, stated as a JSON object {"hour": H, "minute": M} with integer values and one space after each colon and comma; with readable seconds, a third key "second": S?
{"hour": 7, "minute": 43}
